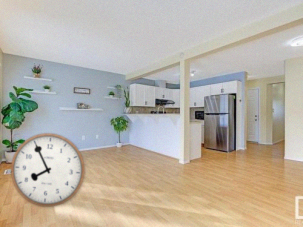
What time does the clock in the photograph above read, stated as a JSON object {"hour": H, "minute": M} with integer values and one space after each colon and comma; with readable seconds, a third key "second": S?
{"hour": 7, "minute": 55}
